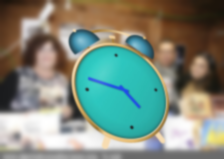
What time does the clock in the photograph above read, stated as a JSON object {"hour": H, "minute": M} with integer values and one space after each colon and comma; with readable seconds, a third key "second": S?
{"hour": 4, "minute": 48}
